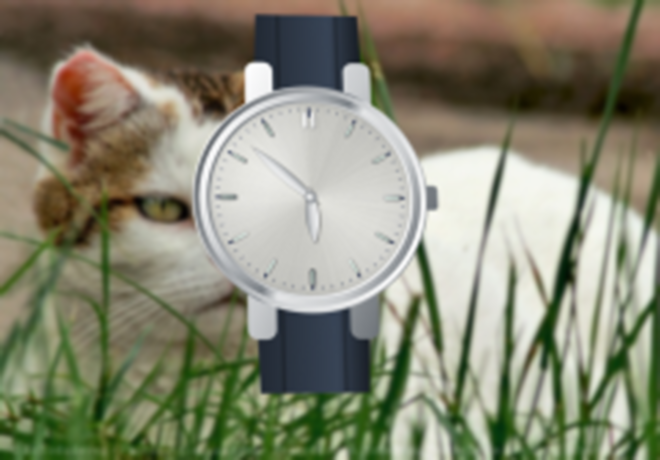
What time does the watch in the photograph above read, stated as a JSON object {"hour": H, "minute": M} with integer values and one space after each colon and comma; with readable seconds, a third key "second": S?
{"hour": 5, "minute": 52}
